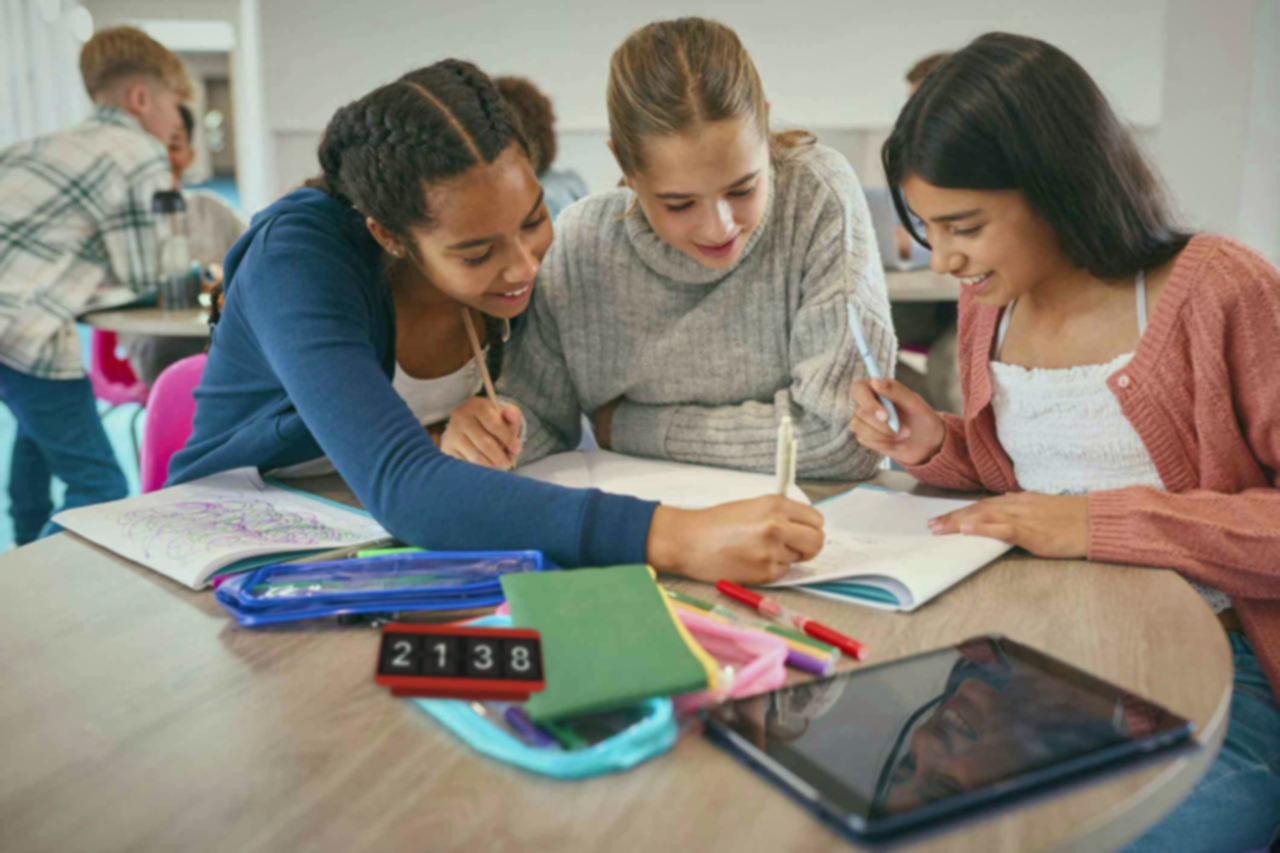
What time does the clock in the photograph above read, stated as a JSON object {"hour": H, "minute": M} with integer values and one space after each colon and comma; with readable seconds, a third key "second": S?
{"hour": 21, "minute": 38}
